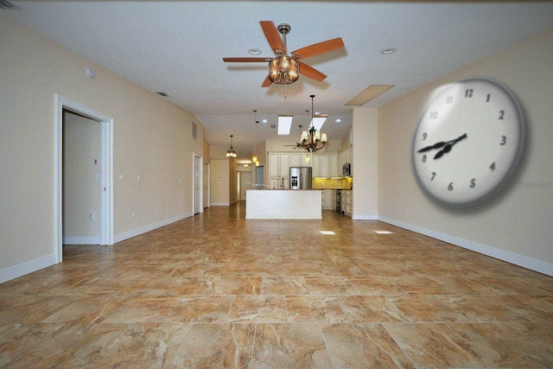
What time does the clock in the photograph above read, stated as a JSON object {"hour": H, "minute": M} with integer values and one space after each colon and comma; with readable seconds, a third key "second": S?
{"hour": 7, "minute": 42}
